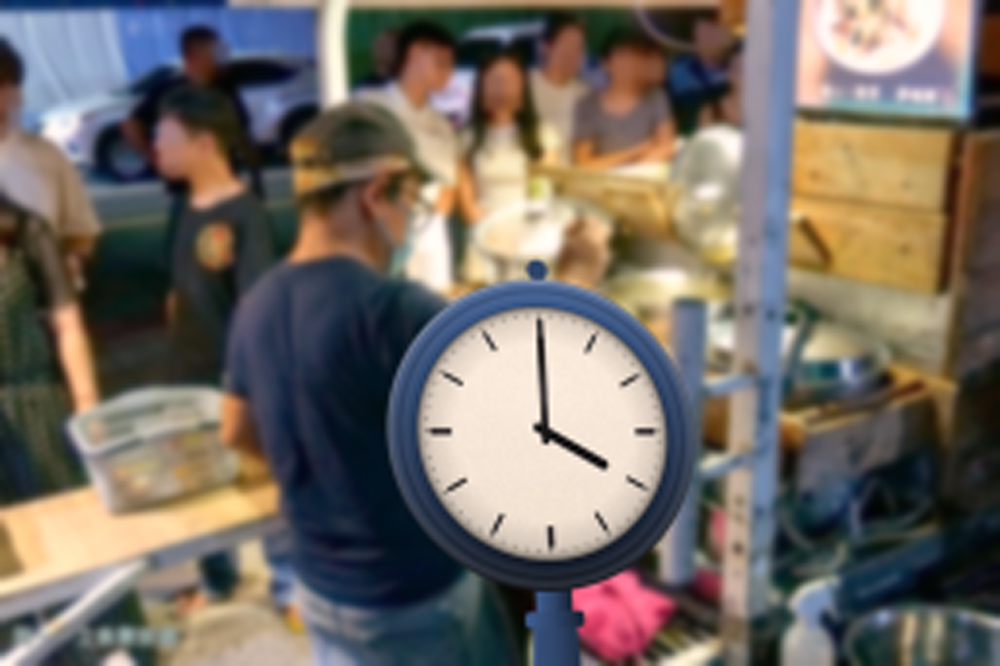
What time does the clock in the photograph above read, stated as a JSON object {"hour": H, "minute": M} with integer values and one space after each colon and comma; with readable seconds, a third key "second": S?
{"hour": 4, "minute": 0}
